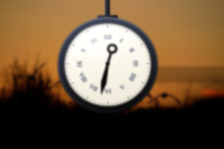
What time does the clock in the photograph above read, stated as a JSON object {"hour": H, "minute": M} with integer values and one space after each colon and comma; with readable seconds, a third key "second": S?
{"hour": 12, "minute": 32}
